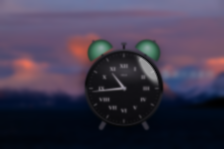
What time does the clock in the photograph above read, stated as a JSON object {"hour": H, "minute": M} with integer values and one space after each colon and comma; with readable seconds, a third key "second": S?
{"hour": 10, "minute": 44}
